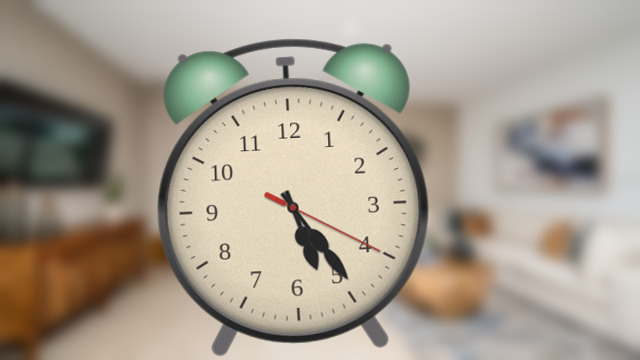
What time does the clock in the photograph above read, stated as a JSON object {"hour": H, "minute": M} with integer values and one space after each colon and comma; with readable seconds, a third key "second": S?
{"hour": 5, "minute": 24, "second": 20}
